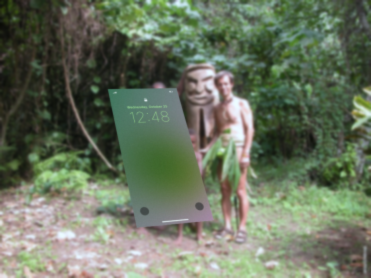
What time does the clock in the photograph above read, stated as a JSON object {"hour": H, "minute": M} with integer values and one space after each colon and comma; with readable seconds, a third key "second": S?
{"hour": 12, "minute": 48}
